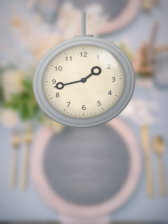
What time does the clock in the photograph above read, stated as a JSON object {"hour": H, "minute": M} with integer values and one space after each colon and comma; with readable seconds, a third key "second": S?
{"hour": 1, "minute": 43}
